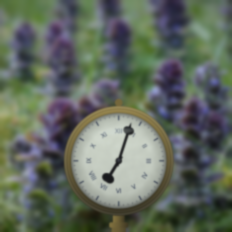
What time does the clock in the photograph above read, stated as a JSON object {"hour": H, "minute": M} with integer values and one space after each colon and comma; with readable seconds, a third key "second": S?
{"hour": 7, "minute": 3}
